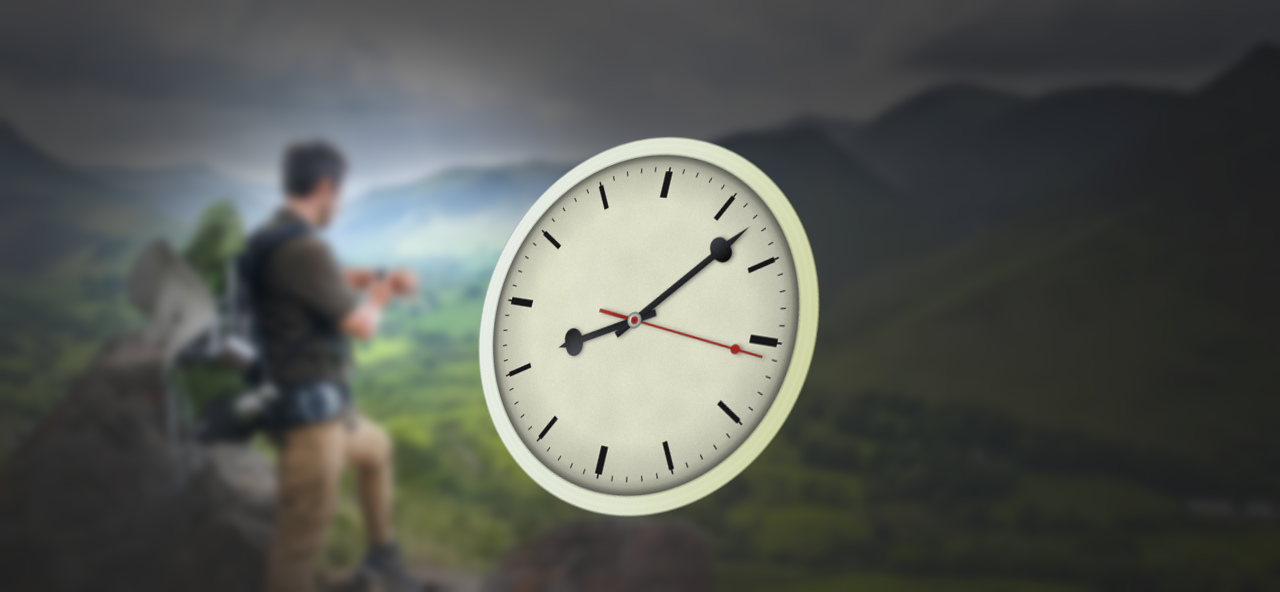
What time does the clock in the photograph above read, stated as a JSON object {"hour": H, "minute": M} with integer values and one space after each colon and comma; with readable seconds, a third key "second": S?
{"hour": 8, "minute": 7, "second": 16}
